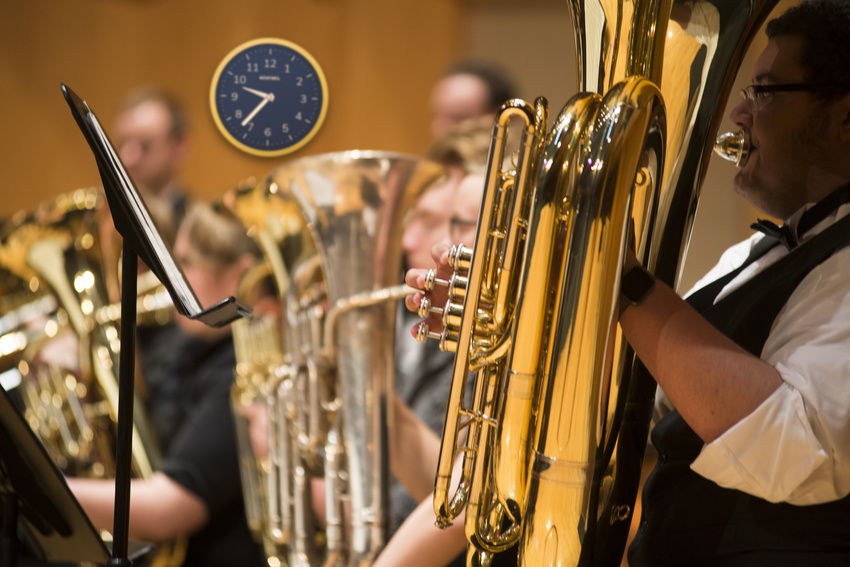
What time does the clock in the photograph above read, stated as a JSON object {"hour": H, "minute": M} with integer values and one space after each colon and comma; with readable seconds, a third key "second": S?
{"hour": 9, "minute": 37}
